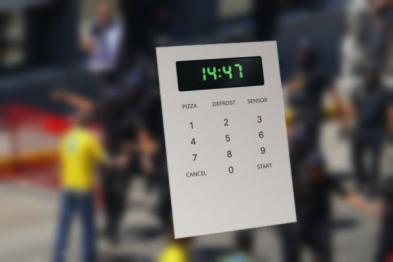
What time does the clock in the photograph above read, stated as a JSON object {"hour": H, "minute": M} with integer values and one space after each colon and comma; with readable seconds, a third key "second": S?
{"hour": 14, "minute": 47}
